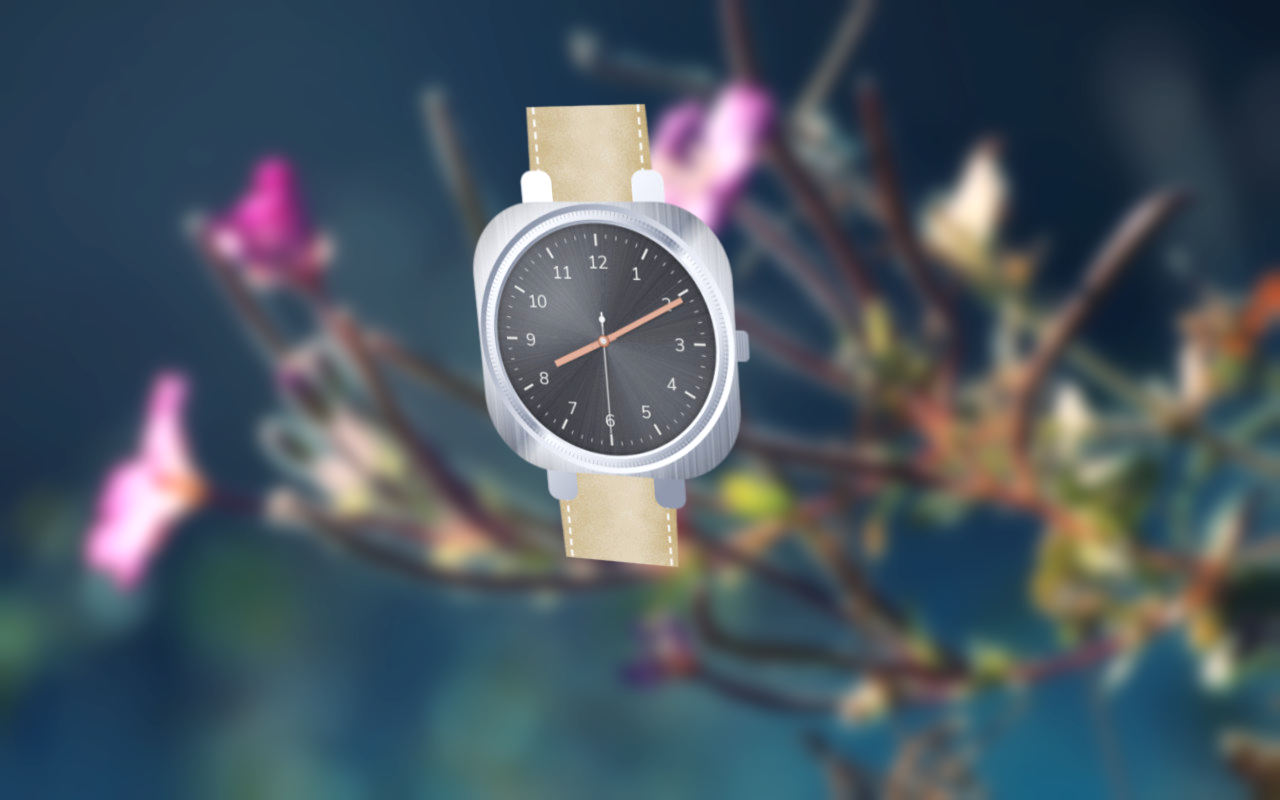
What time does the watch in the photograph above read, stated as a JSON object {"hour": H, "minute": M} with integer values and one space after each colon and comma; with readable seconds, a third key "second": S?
{"hour": 8, "minute": 10, "second": 30}
